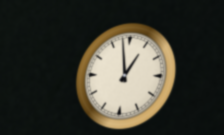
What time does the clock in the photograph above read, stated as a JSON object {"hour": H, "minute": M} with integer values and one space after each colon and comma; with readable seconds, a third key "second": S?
{"hour": 12, "minute": 58}
